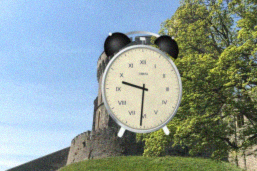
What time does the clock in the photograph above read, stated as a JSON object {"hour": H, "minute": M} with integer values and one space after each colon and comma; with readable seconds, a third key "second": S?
{"hour": 9, "minute": 31}
